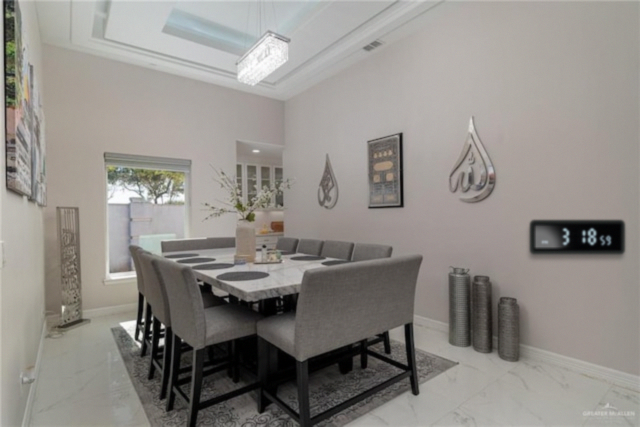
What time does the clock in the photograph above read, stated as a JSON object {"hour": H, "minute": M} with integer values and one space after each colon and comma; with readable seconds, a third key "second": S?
{"hour": 3, "minute": 18}
